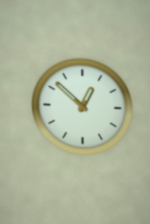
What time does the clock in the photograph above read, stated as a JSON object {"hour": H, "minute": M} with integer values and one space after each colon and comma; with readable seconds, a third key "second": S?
{"hour": 12, "minute": 52}
